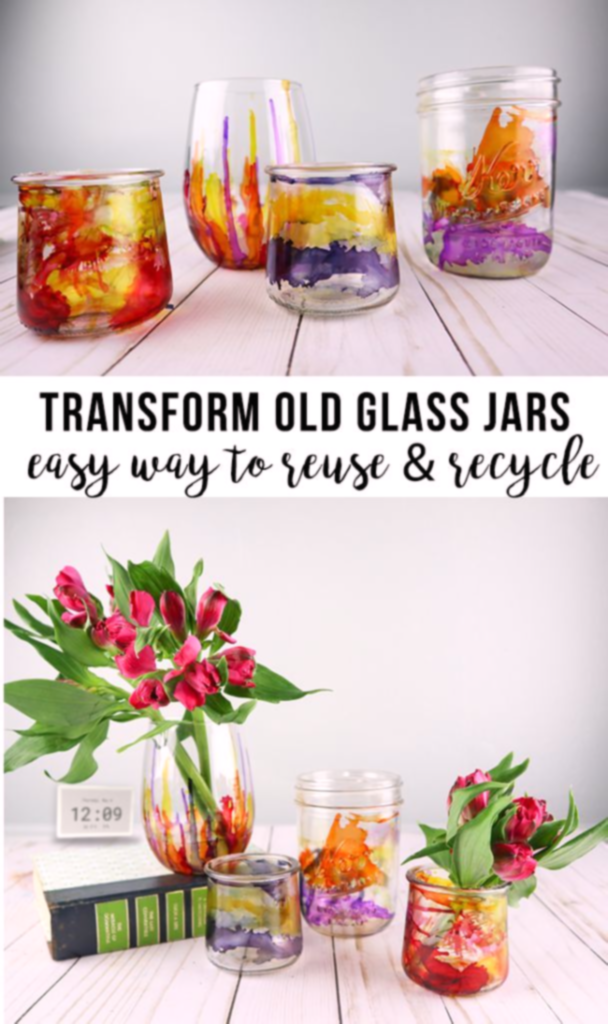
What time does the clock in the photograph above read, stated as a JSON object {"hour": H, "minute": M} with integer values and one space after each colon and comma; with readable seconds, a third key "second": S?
{"hour": 12, "minute": 9}
